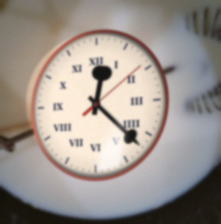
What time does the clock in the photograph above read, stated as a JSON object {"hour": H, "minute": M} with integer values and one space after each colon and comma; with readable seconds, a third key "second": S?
{"hour": 12, "minute": 22, "second": 9}
